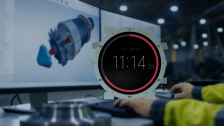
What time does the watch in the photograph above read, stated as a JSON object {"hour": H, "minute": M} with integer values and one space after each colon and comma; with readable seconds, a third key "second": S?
{"hour": 11, "minute": 14}
